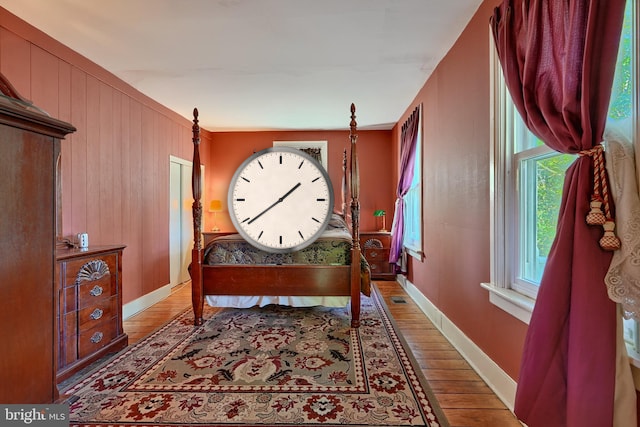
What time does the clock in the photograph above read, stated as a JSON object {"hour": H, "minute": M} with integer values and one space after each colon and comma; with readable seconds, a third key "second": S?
{"hour": 1, "minute": 39}
